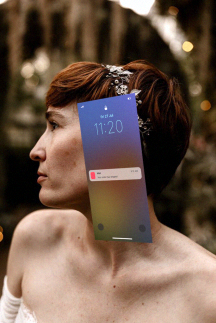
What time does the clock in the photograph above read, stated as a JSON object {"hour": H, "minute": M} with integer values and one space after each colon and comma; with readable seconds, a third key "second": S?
{"hour": 11, "minute": 20}
